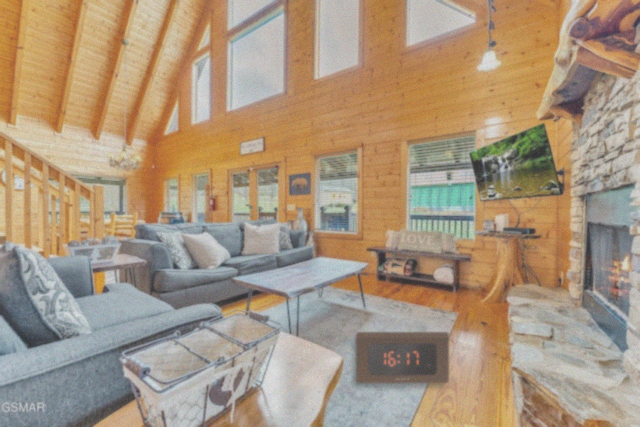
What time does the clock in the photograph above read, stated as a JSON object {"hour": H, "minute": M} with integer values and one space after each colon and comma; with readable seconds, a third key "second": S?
{"hour": 16, "minute": 17}
